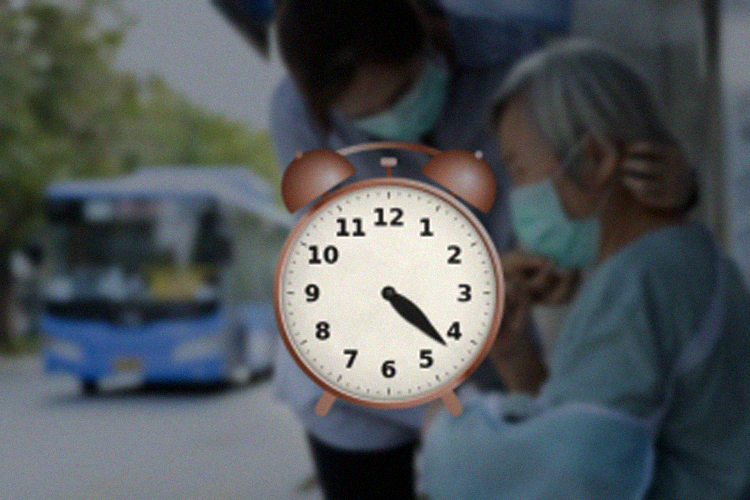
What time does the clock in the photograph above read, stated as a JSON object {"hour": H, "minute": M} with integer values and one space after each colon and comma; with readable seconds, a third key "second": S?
{"hour": 4, "minute": 22}
